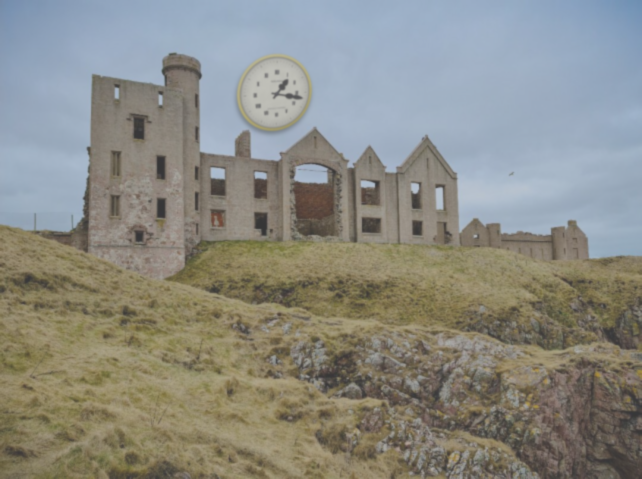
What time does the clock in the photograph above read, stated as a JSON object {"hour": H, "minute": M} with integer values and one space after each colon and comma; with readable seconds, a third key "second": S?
{"hour": 1, "minute": 17}
